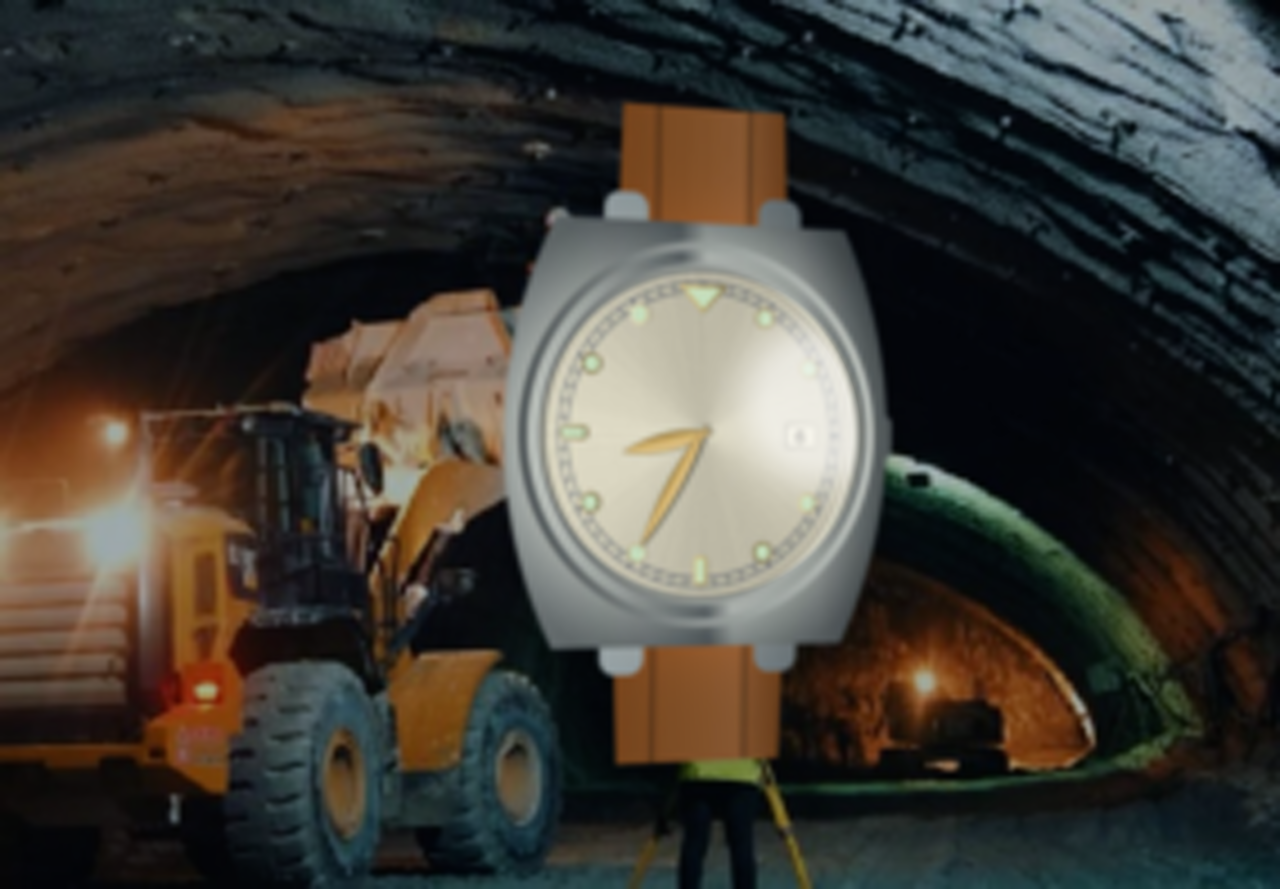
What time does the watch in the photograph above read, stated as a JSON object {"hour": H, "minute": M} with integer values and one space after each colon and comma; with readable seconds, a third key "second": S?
{"hour": 8, "minute": 35}
